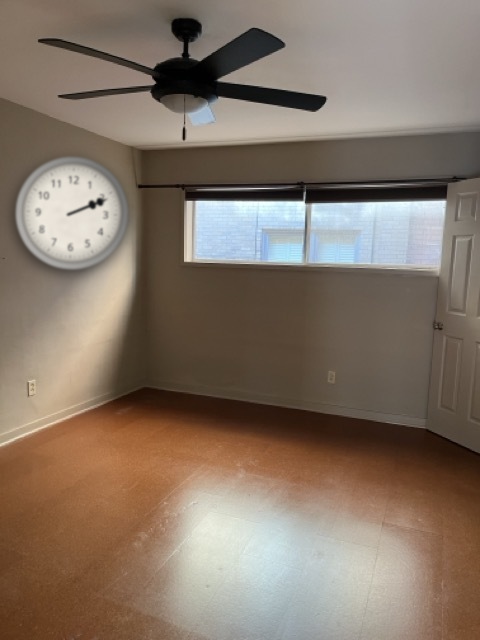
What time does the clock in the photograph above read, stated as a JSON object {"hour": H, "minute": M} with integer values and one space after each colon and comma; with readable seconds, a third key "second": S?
{"hour": 2, "minute": 11}
